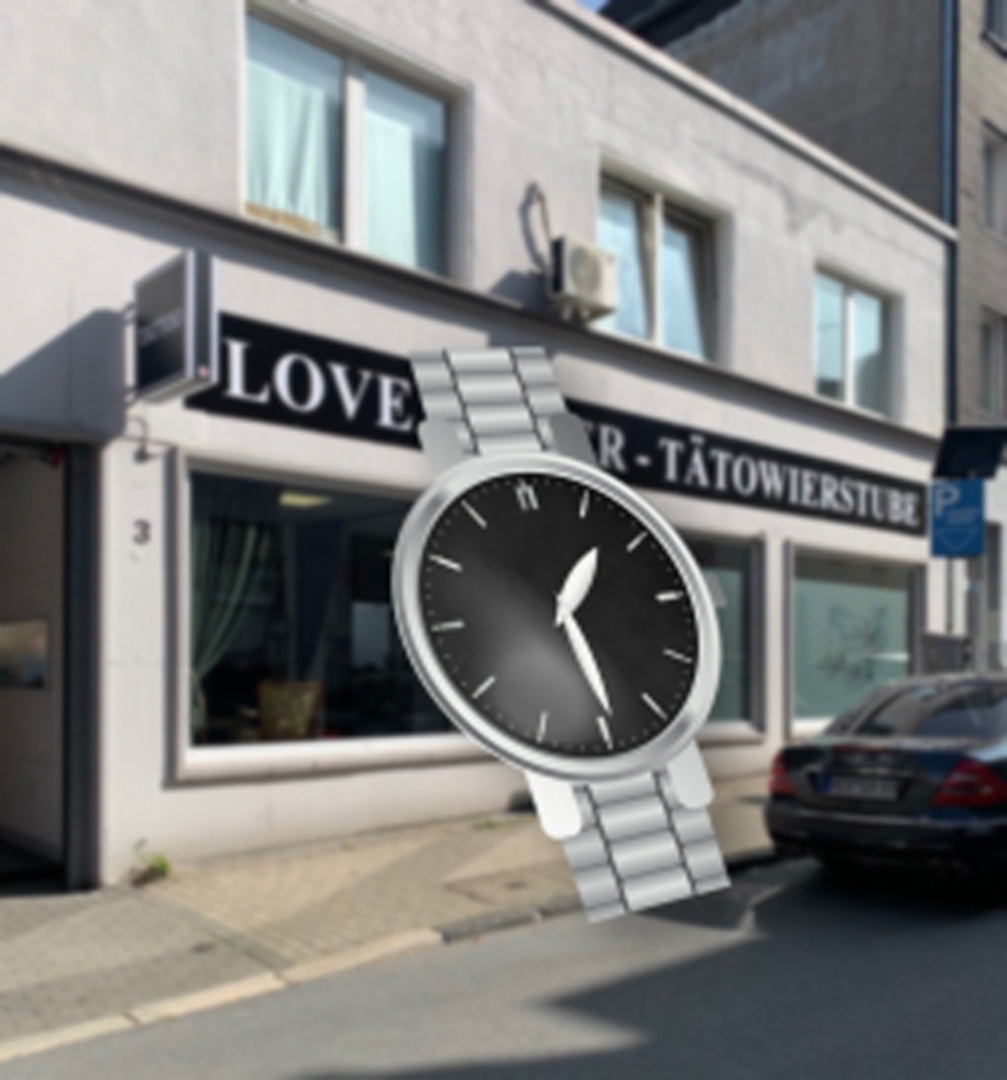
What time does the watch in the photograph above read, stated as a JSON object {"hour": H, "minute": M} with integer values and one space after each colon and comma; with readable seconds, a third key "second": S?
{"hour": 1, "minute": 29}
